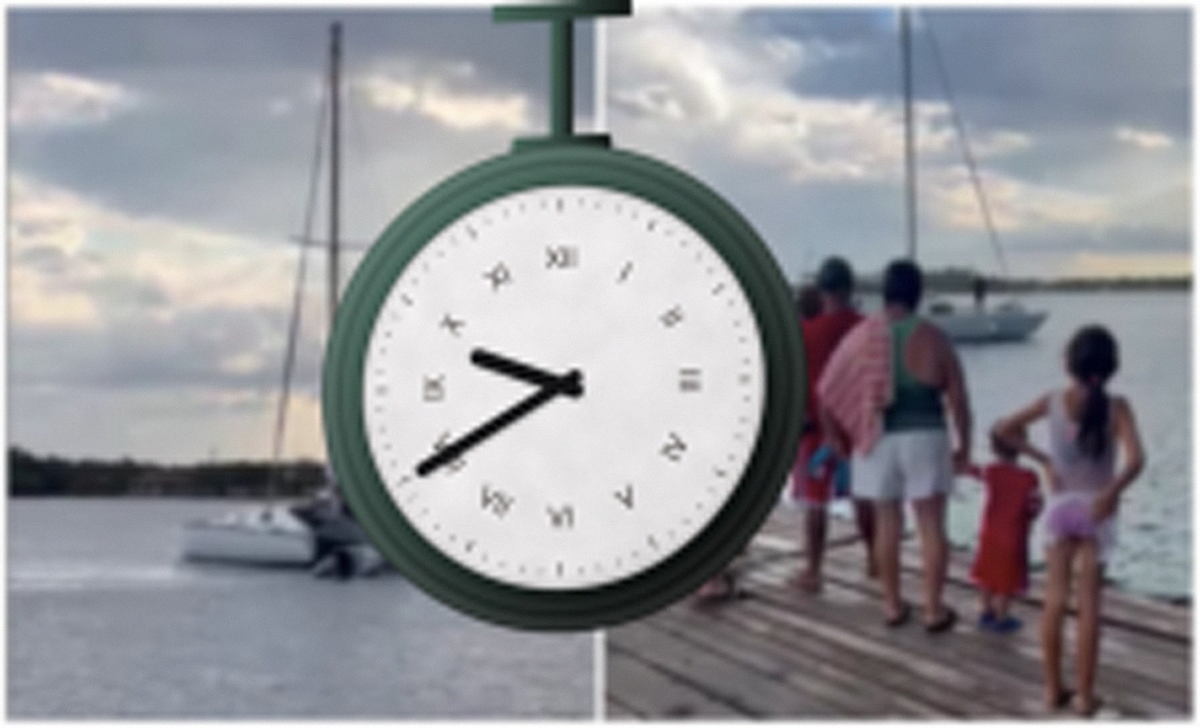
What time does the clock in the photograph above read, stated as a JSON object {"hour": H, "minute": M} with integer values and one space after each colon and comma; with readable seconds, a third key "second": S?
{"hour": 9, "minute": 40}
